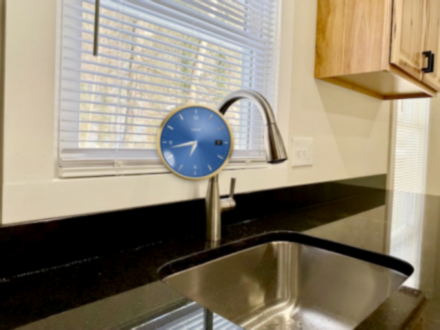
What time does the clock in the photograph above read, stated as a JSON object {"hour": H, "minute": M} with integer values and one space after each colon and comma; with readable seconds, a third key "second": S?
{"hour": 6, "minute": 43}
